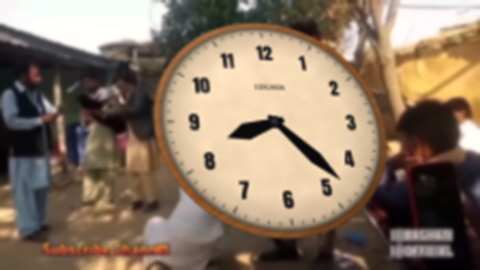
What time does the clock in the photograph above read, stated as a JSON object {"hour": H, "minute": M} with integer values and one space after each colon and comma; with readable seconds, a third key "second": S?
{"hour": 8, "minute": 23}
